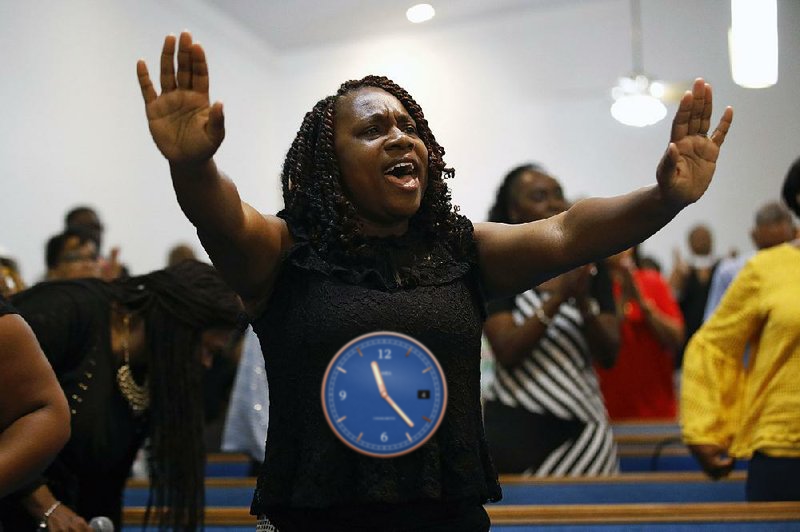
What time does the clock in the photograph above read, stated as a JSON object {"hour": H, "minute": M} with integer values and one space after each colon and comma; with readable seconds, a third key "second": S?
{"hour": 11, "minute": 23}
